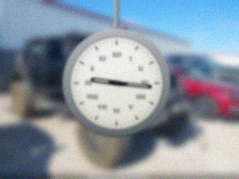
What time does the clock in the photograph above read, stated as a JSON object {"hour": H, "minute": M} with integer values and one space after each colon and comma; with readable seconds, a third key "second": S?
{"hour": 9, "minute": 16}
